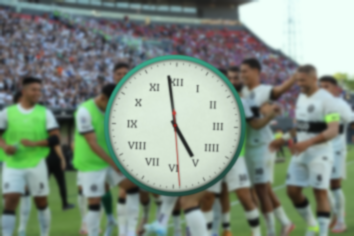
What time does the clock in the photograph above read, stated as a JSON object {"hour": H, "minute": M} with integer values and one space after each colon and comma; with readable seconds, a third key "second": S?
{"hour": 4, "minute": 58, "second": 29}
